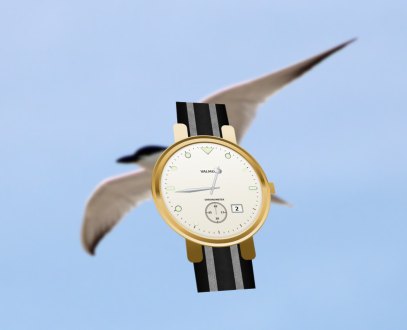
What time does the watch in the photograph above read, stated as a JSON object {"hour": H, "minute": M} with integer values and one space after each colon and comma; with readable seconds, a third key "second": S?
{"hour": 12, "minute": 44}
